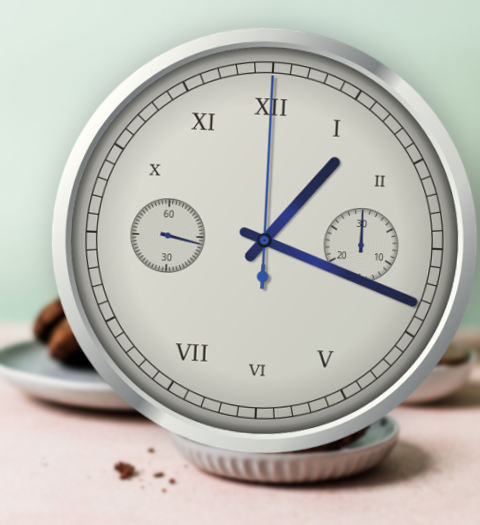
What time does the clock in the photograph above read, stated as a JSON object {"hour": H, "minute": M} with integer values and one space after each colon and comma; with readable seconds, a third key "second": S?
{"hour": 1, "minute": 18, "second": 17}
